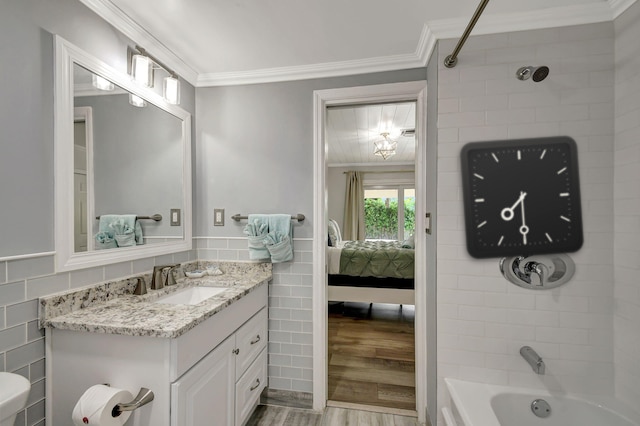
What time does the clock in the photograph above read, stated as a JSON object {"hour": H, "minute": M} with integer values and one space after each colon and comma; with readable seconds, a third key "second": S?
{"hour": 7, "minute": 30}
